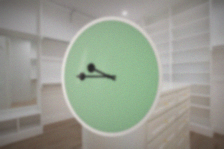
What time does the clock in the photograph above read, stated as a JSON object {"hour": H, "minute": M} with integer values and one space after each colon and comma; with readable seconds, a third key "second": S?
{"hour": 9, "minute": 45}
